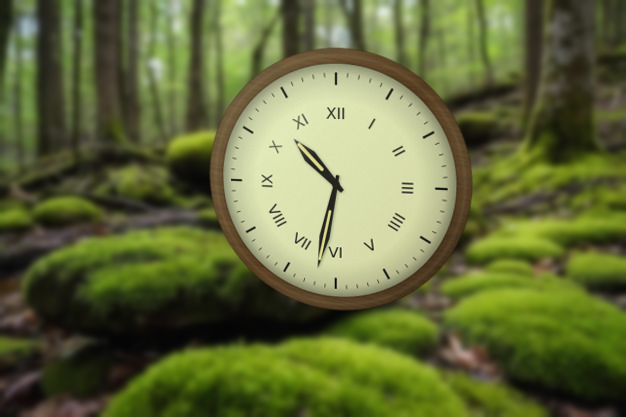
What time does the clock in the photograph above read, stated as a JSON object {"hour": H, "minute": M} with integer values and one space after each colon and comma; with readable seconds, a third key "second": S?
{"hour": 10, "minute": 32}
